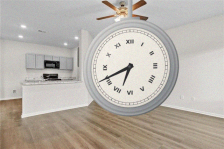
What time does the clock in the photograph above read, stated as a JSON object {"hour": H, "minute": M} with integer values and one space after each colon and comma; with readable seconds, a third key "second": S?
{"hour": 6, "minute": 41}
